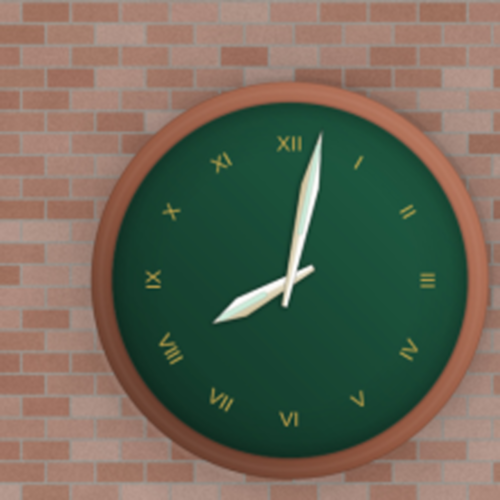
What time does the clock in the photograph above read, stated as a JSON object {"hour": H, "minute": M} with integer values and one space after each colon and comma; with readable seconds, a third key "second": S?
{"hour": 8, "minute": 2}
